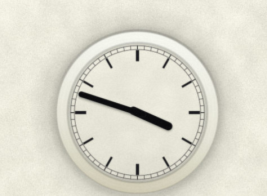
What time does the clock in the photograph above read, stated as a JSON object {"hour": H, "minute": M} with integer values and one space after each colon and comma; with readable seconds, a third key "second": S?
{"hour": 3, "minute": 48}
